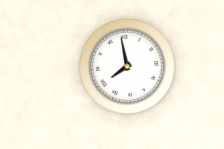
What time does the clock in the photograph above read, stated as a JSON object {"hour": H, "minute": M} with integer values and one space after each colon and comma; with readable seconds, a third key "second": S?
{"hour": 7, "minute": 59}
